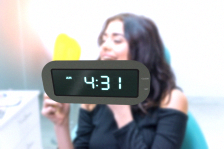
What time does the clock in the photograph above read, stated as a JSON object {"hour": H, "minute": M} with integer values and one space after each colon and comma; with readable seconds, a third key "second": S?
{"hour": 4, "minute": 31}
